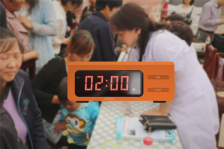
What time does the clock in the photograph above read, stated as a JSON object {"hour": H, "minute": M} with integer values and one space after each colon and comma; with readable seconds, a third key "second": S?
{"hour": 2, "minute": 0}
